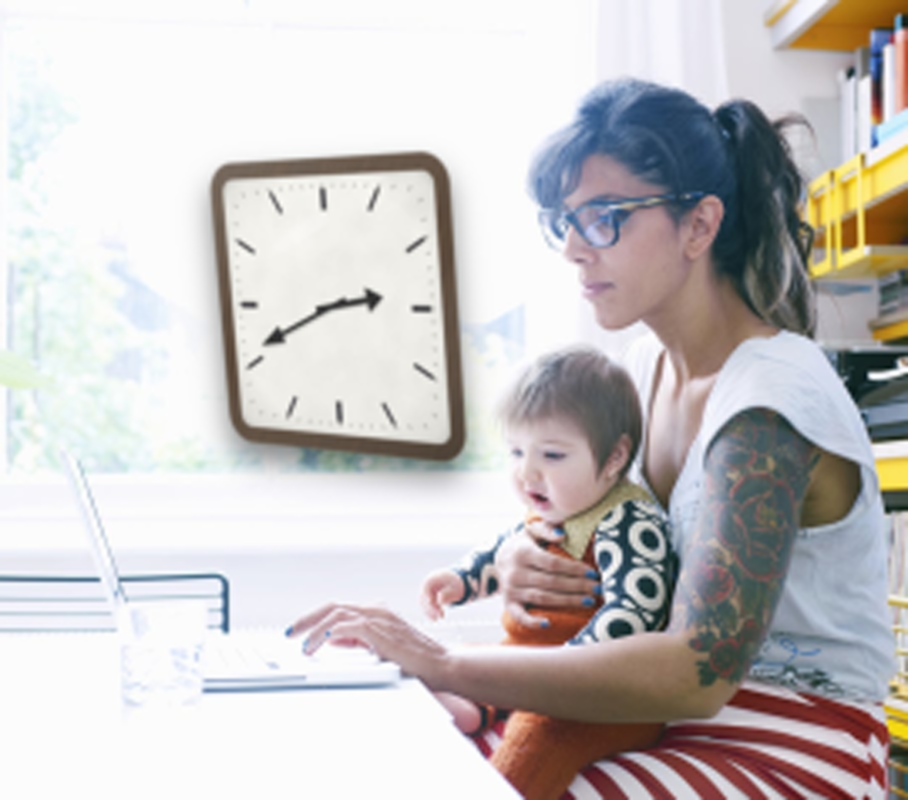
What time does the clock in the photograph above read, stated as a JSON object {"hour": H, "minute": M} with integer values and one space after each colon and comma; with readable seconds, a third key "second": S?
{"hour": 2, "minute": 41}
